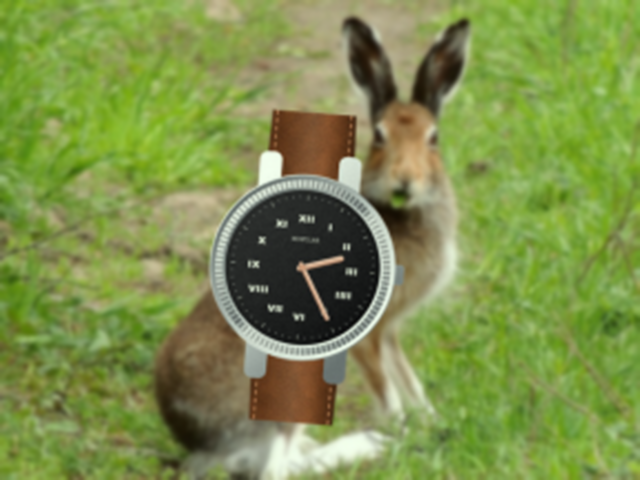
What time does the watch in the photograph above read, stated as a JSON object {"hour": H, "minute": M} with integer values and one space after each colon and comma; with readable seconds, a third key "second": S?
{"hour": 2, "minute": 25}
